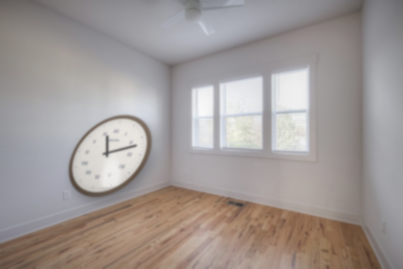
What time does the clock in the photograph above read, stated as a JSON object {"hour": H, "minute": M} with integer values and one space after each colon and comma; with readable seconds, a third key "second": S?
{"hour": 11, "minute": 12}
